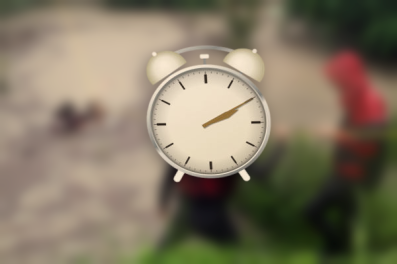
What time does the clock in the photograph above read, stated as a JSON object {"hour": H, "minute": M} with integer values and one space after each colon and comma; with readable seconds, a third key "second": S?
{"hour": 2, "minute": 10}
